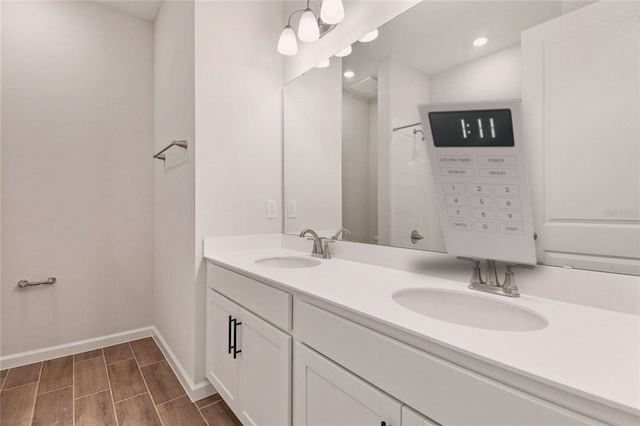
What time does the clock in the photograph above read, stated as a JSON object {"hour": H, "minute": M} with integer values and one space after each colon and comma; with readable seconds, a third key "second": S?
{"hour": 1, "minute": 11}
